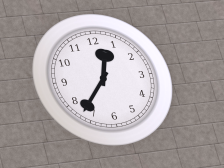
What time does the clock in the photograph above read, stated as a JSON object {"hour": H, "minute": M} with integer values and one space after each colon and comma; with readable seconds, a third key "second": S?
{"hour": 12, "minute": 37}
